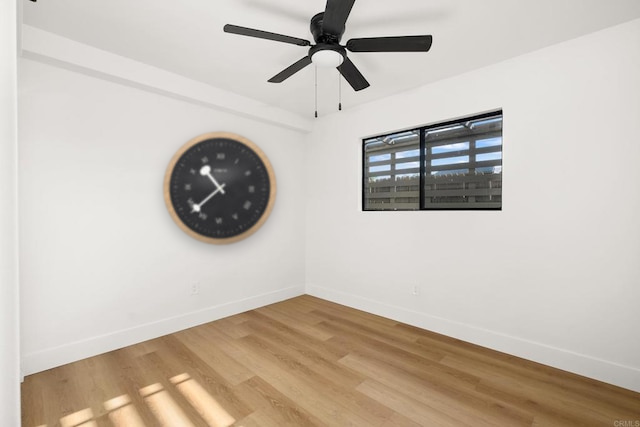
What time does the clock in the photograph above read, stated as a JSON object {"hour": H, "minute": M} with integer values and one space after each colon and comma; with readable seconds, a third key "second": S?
{"hour": 10, "minute": 38}
